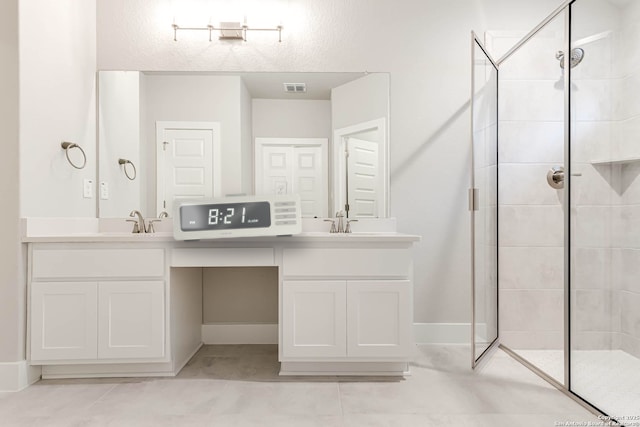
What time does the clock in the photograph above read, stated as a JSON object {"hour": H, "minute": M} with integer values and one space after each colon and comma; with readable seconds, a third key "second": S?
{"hour": 8, "minute": 21}
